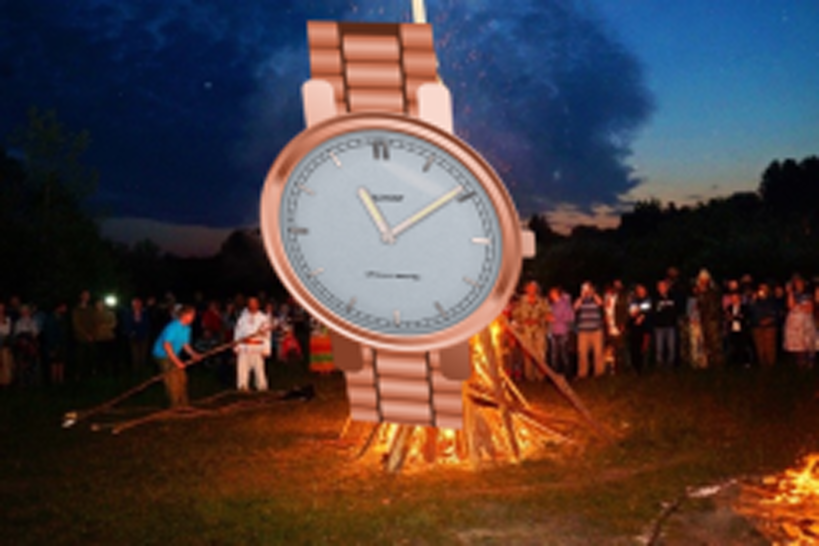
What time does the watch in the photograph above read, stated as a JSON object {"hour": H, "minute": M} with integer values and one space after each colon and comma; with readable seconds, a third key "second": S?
{"hour": 11, "minute": 9}
